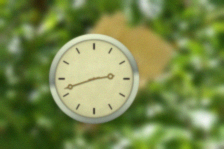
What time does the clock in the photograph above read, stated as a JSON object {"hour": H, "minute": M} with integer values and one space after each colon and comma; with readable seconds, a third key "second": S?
{"hour": 2, "minute": 42}
